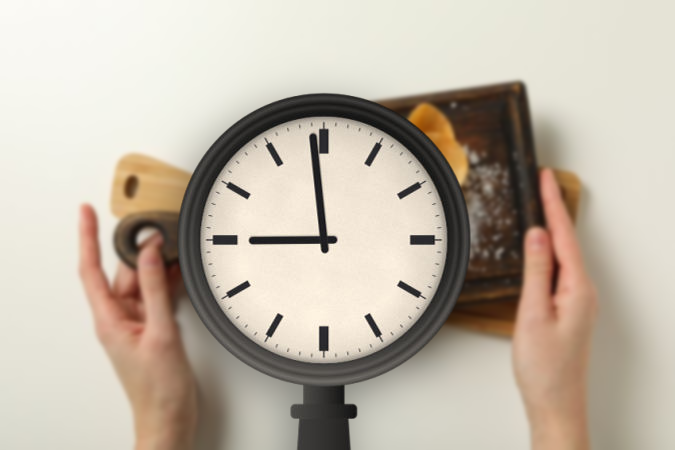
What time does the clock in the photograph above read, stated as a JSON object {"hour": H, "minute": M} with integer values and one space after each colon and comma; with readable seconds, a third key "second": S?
{"hour": 8, "minute": 59}
